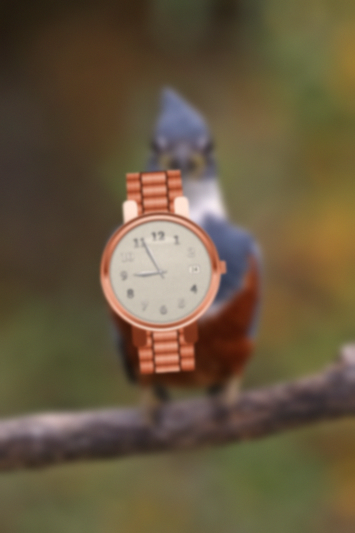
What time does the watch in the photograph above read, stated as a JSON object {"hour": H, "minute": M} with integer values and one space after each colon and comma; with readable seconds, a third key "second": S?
{"hour": 8, "minute": 56}
